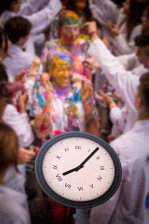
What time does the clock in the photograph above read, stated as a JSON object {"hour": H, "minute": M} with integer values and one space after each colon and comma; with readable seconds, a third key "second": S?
{"hour": 8, "minute": 7}
